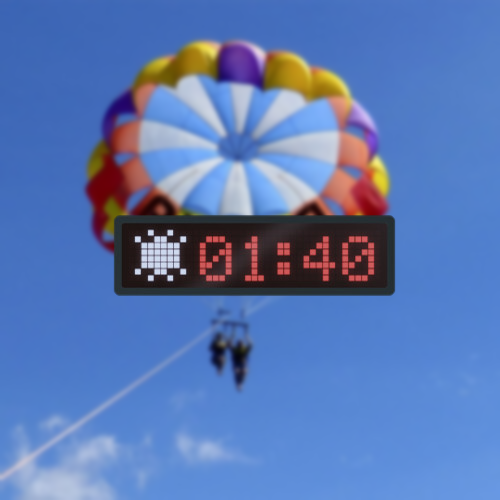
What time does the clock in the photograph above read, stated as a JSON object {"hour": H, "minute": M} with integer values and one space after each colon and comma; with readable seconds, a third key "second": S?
{"hour": 1, "minute": 40}
